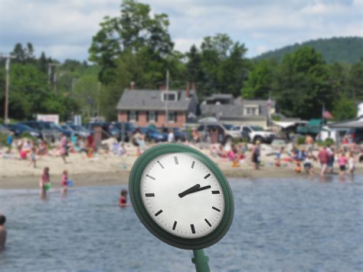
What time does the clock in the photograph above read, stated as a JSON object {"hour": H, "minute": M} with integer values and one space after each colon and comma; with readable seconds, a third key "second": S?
{"hour": 2, "minute": 13}
